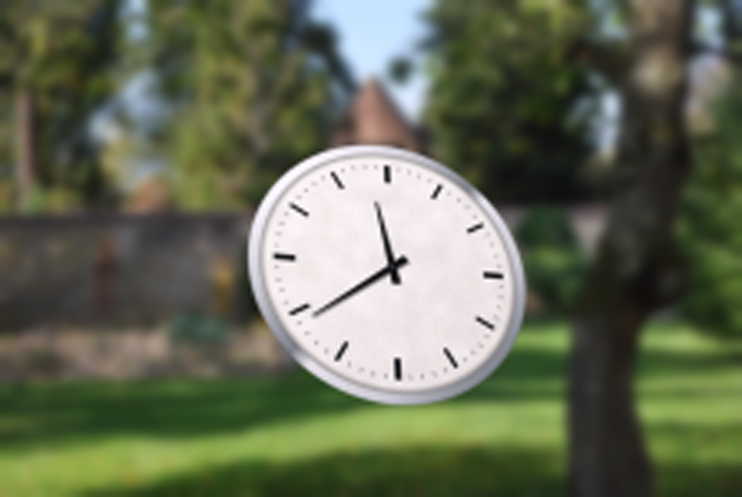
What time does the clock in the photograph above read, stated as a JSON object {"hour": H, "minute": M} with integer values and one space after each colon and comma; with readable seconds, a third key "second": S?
{"hour": 11, "minute": 39}
